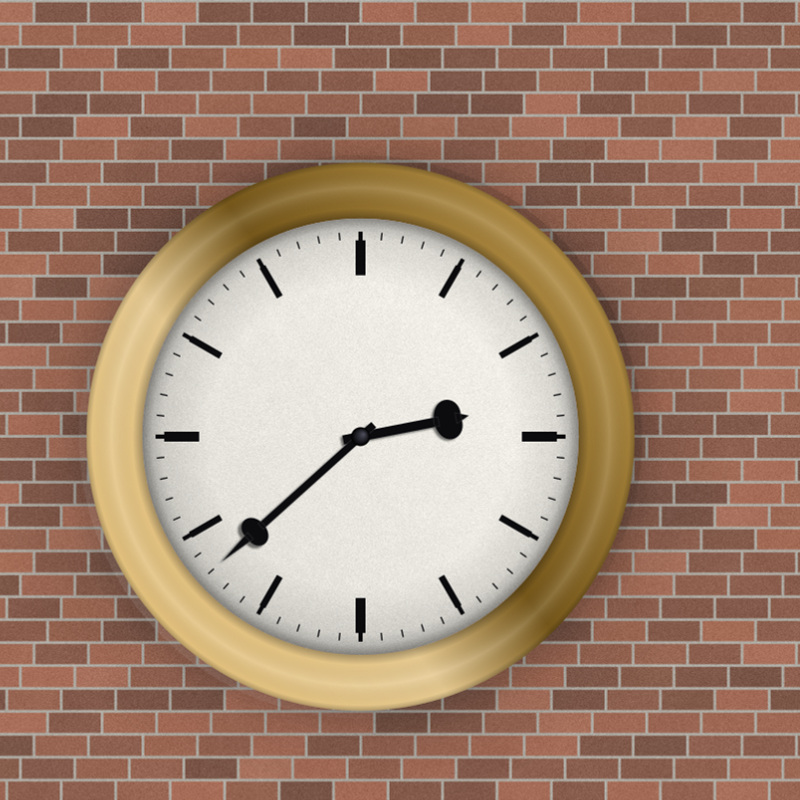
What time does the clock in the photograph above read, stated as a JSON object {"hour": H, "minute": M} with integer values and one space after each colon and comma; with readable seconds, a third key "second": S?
{"hour": 2, "minute": 38}
